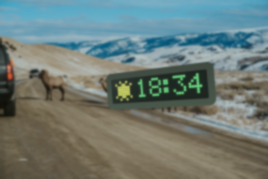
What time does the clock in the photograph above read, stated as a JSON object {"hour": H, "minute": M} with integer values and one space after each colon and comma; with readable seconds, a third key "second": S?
{"hour": 18, "minute": 34}
